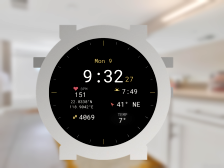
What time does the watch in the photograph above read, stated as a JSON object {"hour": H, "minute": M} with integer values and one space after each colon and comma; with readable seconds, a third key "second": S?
{"hour": 9, "minute": 32, "second": 27}
